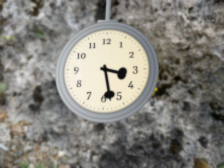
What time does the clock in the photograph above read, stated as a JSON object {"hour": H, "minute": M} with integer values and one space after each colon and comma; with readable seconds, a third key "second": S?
{"hour": 3, "minute": 28}
